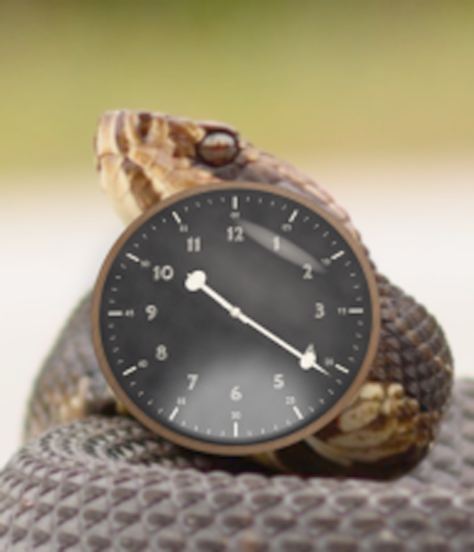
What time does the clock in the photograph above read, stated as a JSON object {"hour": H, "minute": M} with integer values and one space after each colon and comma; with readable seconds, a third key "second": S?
{"hour": 10, "minute": 21}
